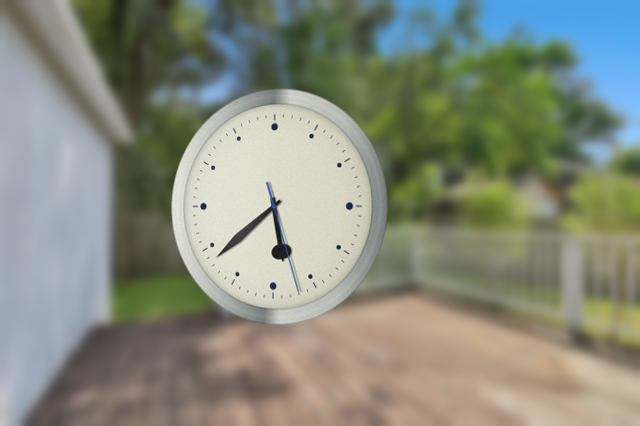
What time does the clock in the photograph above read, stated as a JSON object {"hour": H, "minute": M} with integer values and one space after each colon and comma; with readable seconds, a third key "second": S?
{"hour": 5, "minute": 38, "second": 27}
